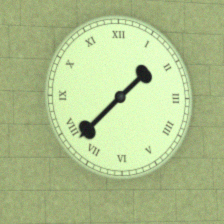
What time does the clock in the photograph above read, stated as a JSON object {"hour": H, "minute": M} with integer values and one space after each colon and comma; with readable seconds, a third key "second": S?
{"hour": 1, "minute": 38}
